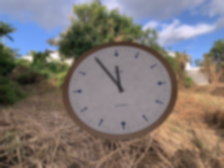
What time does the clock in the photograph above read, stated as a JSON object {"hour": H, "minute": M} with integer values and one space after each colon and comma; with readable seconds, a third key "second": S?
{"hour": 11, "minute": 55}
